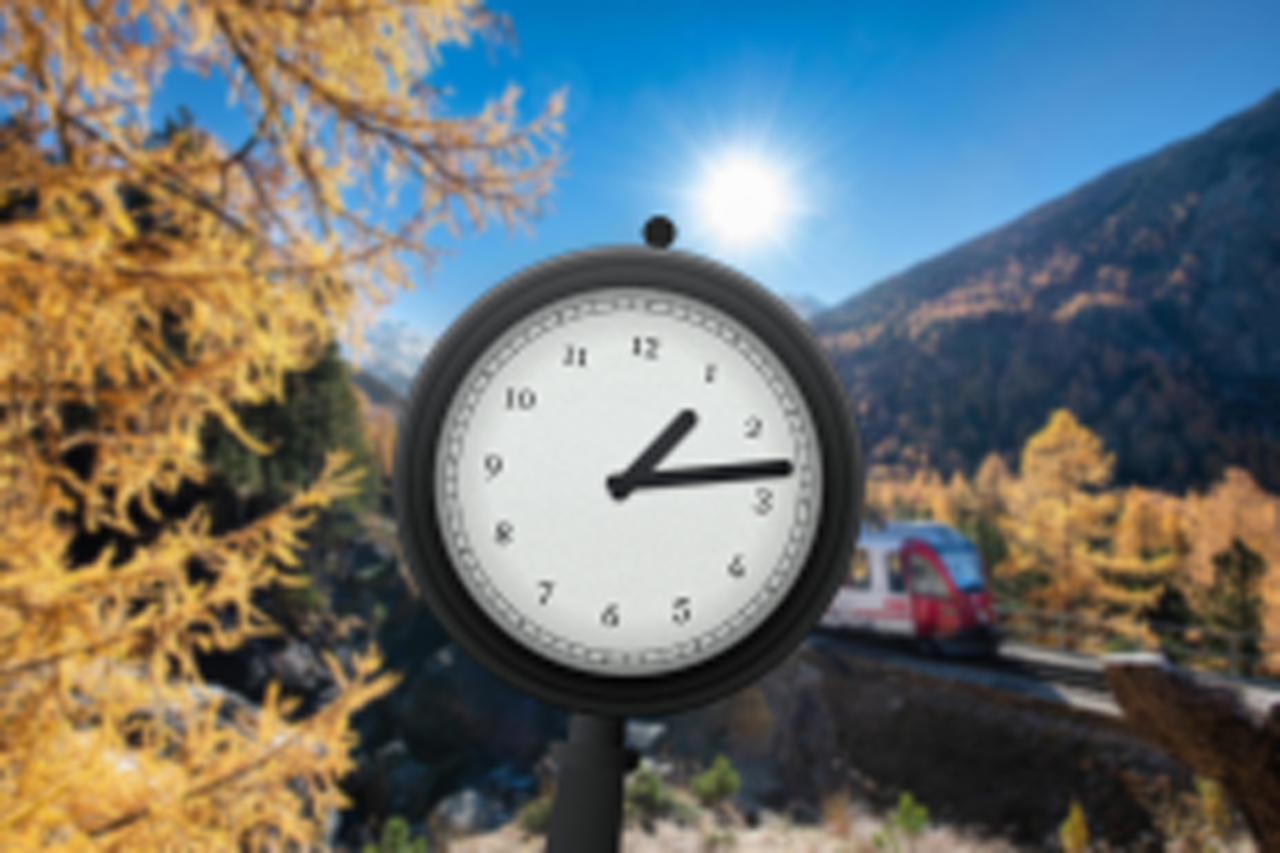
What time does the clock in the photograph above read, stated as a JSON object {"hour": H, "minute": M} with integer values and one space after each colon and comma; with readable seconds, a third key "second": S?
{"hour": 1, "minute": 13}
